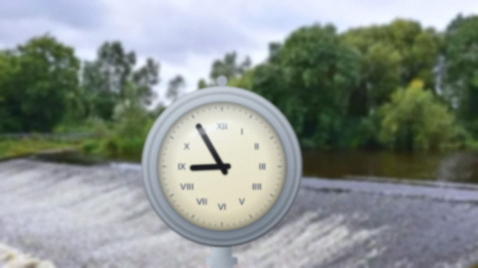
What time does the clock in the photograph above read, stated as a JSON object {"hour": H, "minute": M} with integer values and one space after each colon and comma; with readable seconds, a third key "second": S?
{"hour": 8, "minute": 55}
